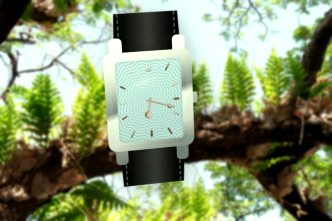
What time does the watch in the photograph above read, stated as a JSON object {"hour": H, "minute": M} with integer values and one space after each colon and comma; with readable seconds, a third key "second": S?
{"hour": 6, "minute": 18}
